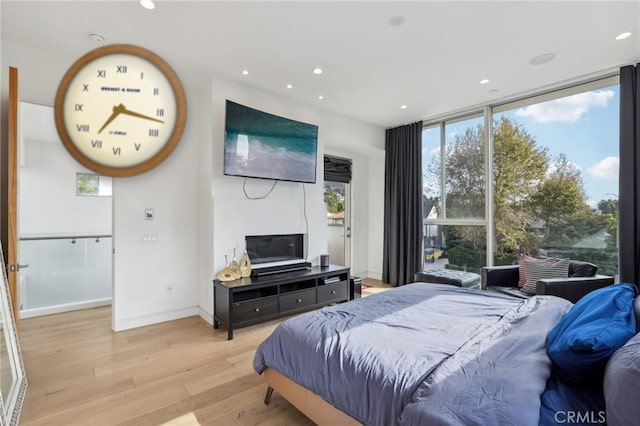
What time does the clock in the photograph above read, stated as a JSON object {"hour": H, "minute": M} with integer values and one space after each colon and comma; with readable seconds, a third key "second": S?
{"hour": 7, "minute": 17}
